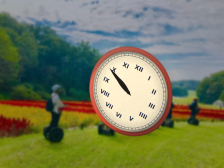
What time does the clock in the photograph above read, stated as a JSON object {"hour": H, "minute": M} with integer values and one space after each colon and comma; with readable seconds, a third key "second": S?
{"hour": 9, "minute": 49}
